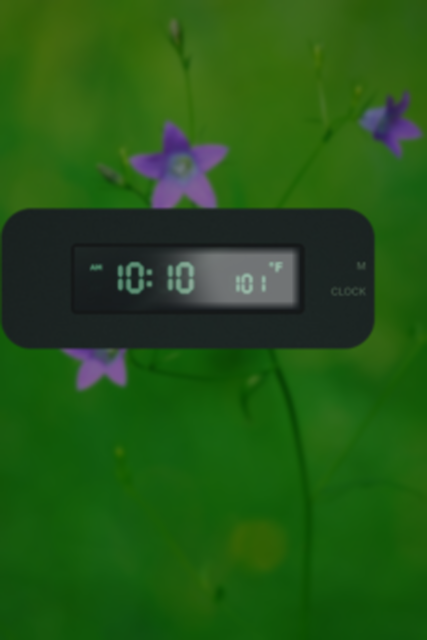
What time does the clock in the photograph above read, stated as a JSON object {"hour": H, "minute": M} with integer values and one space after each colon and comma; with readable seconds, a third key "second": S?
{"hour": 10, "minute": 10}
